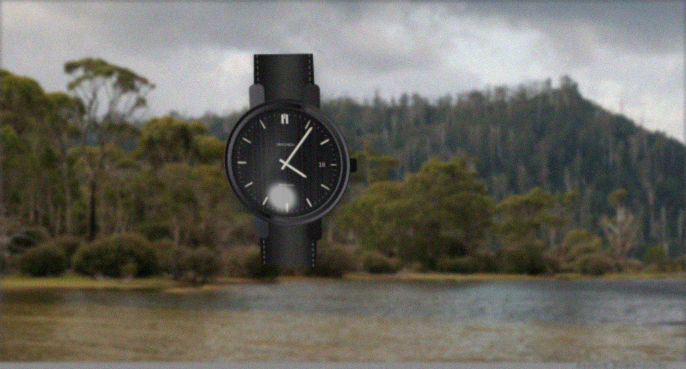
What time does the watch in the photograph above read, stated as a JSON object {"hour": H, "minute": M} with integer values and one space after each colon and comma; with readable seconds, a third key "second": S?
{"hour": 4, "minute": 6}
